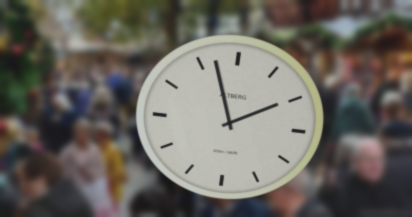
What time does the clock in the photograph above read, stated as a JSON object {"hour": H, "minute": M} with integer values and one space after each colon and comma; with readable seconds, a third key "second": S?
{"hour": 1, "minute": 57}
